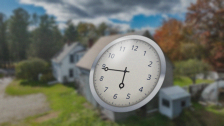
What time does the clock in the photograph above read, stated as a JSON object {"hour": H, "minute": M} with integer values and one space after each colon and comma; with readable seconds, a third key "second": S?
{"hour": 5, "minute": 44}
